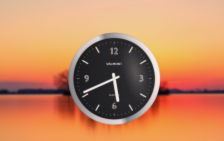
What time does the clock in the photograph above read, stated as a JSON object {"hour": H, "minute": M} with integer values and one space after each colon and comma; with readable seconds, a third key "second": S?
{"hour": 5, "minute": 41}
